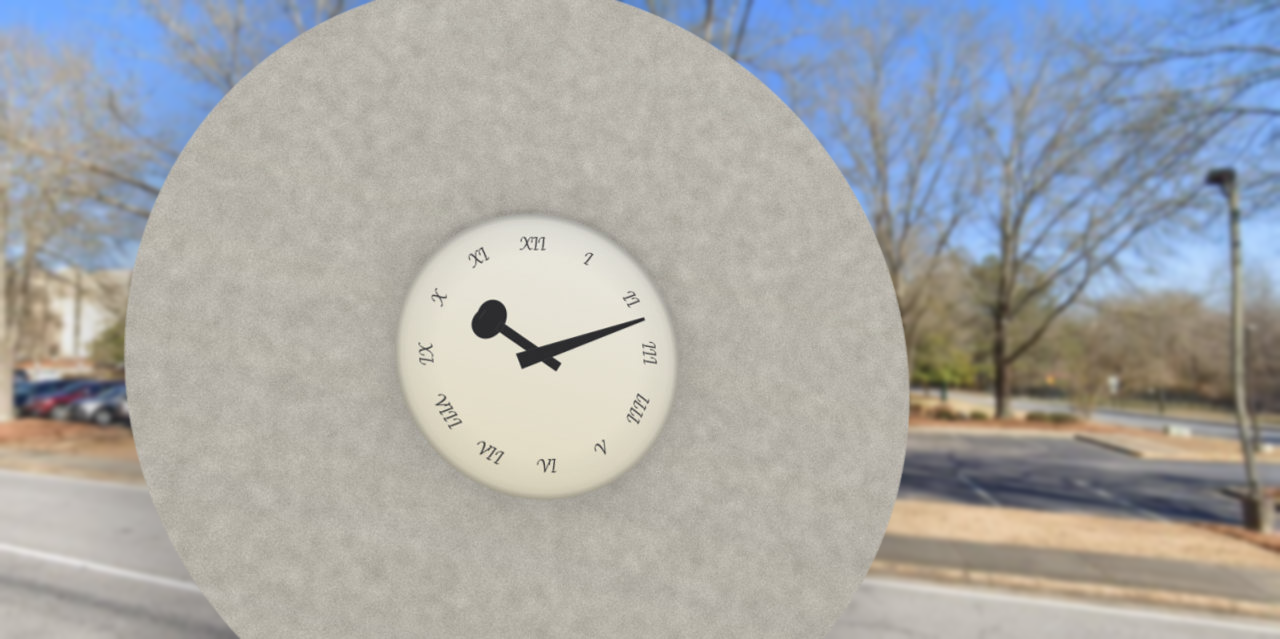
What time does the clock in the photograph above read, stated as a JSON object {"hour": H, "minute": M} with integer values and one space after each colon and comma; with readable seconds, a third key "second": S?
{"hour": 10, "minute": 12}
